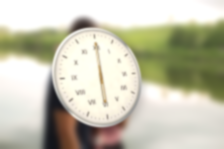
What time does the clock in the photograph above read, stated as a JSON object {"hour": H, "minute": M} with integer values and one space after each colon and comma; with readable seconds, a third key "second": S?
{"hour": 6, "minute": 0}
